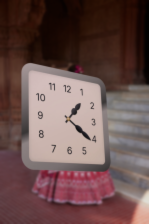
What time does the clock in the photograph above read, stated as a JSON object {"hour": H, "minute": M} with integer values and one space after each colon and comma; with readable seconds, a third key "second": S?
{"hour": 1, "minute": 21}
